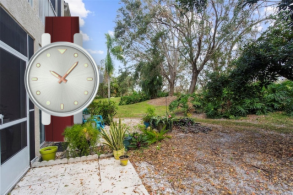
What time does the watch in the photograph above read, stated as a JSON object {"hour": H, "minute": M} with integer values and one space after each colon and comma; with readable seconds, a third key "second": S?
{"hour": 10, "minute": 7}
